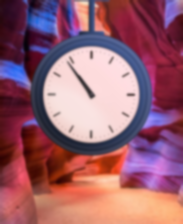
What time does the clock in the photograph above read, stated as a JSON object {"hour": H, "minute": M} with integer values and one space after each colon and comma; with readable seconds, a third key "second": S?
{"hour": 10, "minute": 54}
